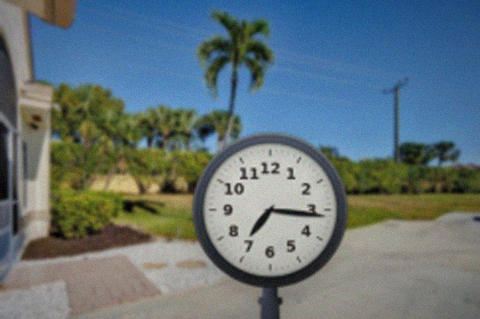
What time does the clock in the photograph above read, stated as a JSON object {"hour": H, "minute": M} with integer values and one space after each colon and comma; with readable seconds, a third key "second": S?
{"hour": 7, "minute": 16}
